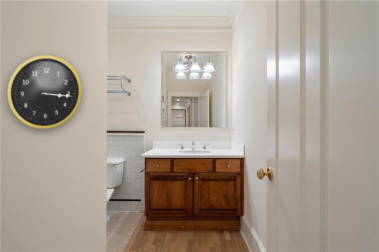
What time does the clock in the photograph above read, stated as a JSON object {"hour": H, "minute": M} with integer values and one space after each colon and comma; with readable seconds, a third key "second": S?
{"hour": 3, "minute": 16}
